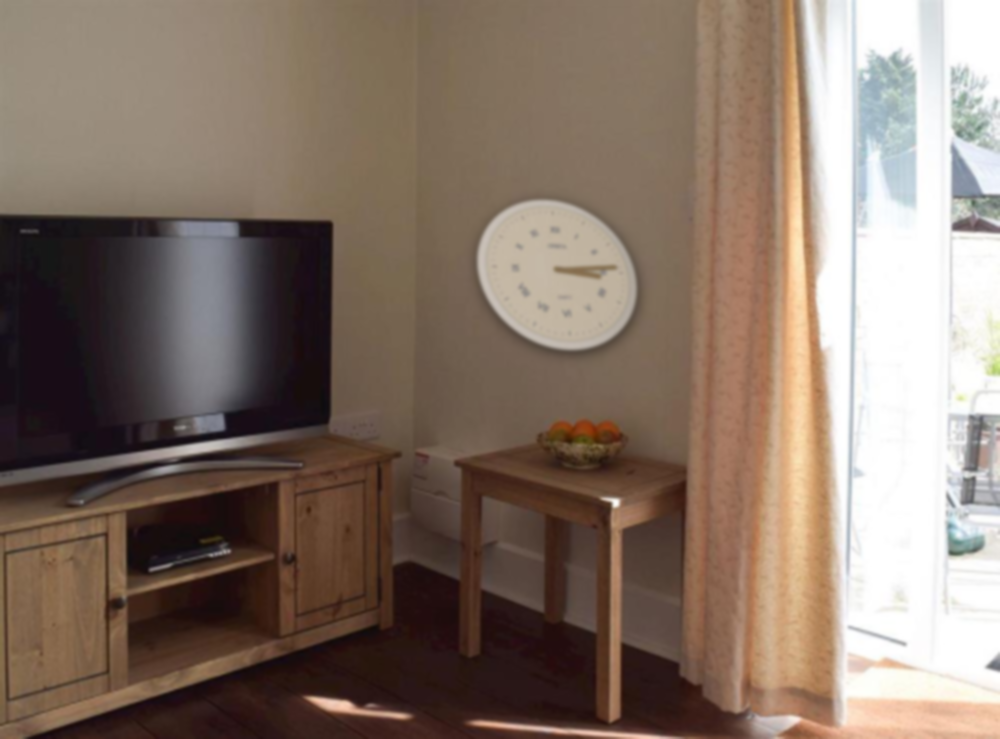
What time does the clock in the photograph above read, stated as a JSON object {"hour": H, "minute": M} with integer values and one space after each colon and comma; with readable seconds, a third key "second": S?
{"hour": 3, "minute": 14}
